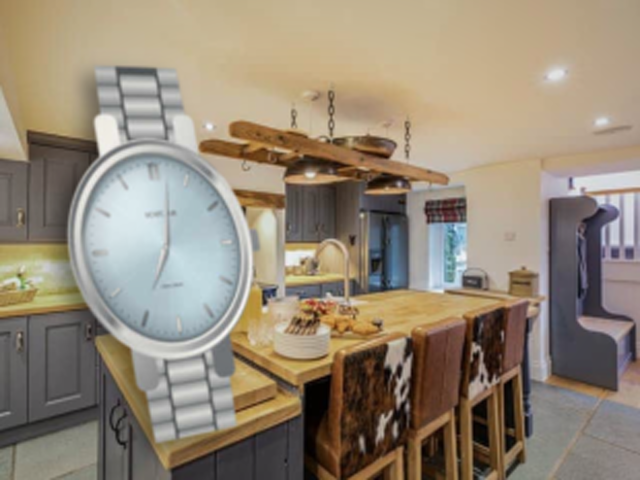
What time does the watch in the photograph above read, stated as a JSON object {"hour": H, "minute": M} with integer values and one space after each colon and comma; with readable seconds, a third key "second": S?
{"hour": 7, "minute": 2}
